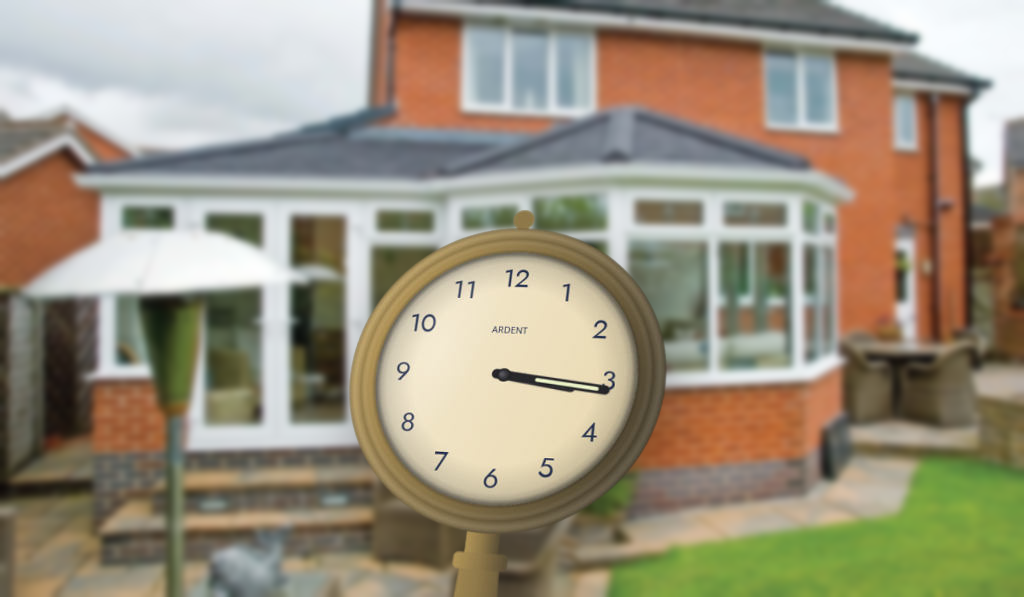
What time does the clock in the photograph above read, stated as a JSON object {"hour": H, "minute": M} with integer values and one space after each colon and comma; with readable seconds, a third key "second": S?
{"hour": 3, "minute": 16}
